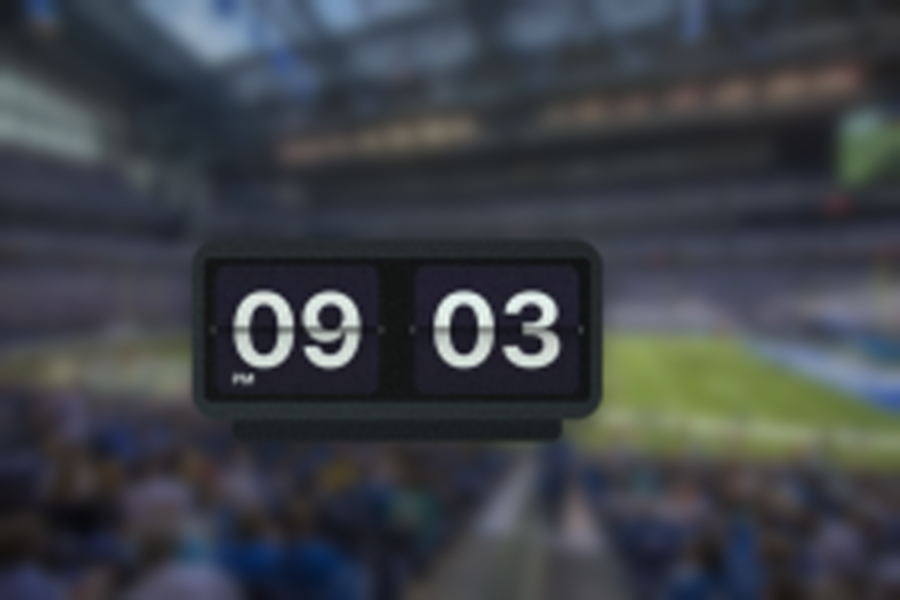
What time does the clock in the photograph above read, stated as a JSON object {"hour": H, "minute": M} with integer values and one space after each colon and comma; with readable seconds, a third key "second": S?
{"hour": 9, "minute": 3}
